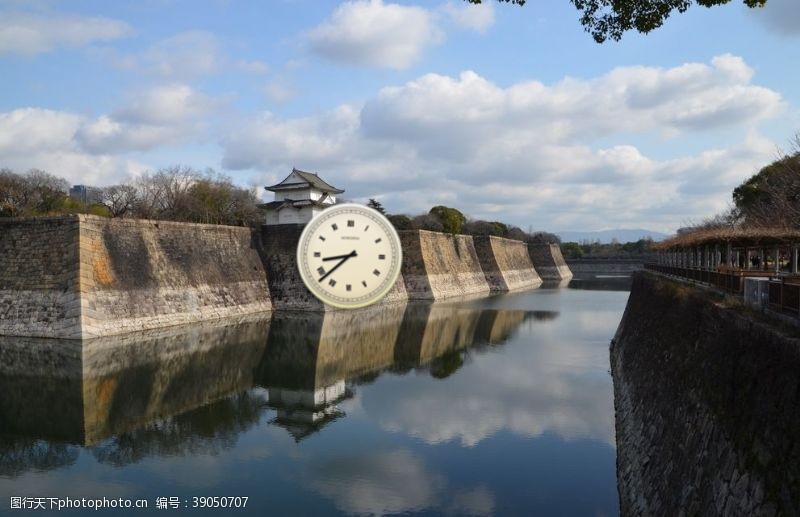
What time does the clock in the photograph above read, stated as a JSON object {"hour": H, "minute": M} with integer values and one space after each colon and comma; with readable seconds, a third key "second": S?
{"hour": 8, "minute": 38}
